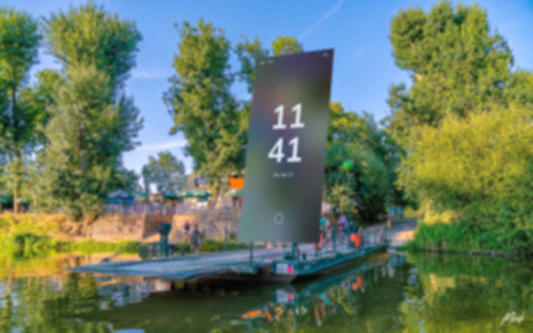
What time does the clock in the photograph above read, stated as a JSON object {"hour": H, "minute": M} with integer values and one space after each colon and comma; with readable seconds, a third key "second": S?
{"hour": 11, "minute": 41}
